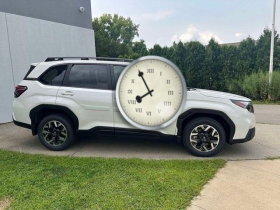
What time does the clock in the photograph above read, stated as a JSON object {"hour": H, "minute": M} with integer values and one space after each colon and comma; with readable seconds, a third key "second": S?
{"hour": 7, "minute": 55}
